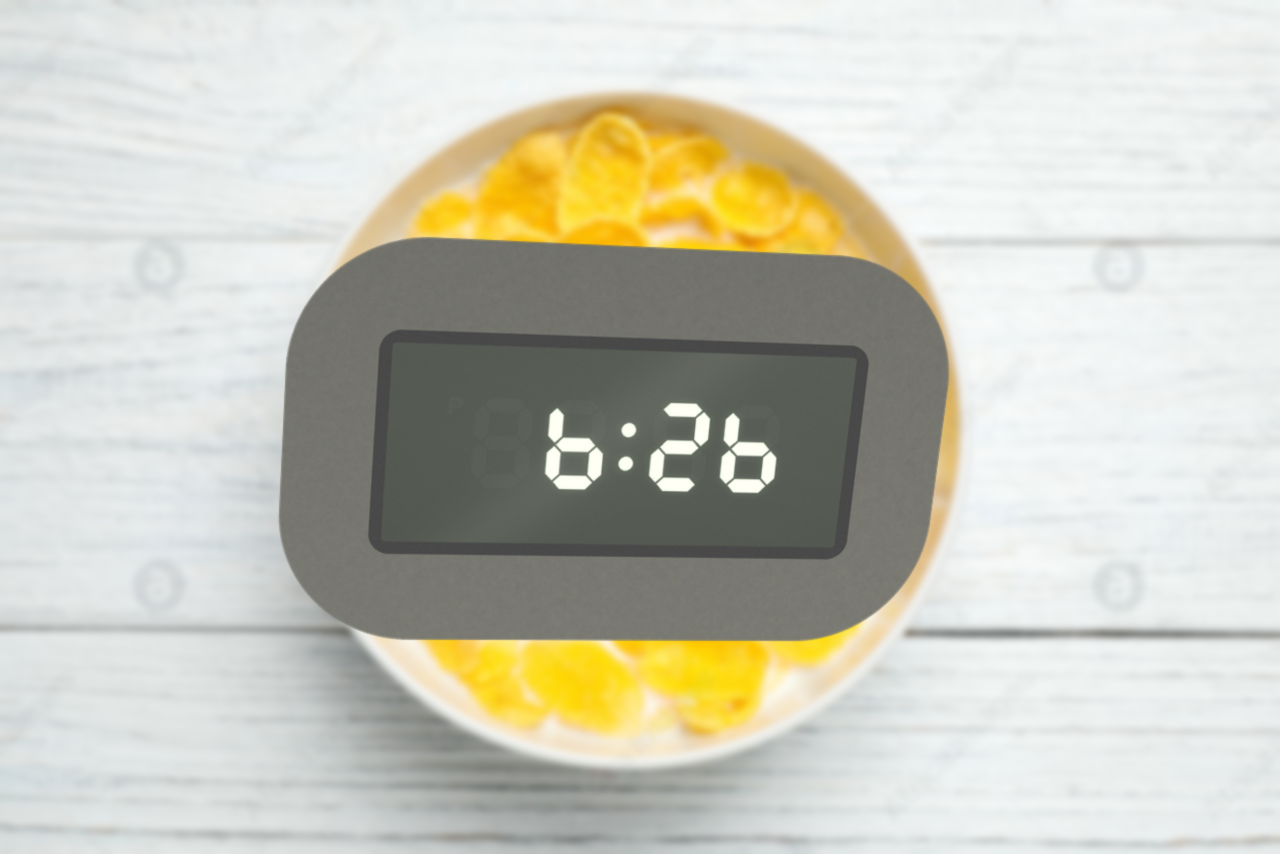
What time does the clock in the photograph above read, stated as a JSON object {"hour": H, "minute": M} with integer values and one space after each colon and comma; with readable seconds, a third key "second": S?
{"hour": 6, "minute": 26}
